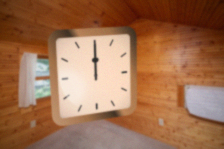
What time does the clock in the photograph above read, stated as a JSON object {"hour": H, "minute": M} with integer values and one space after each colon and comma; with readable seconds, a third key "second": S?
{"hour": 12, "minute": 0}
